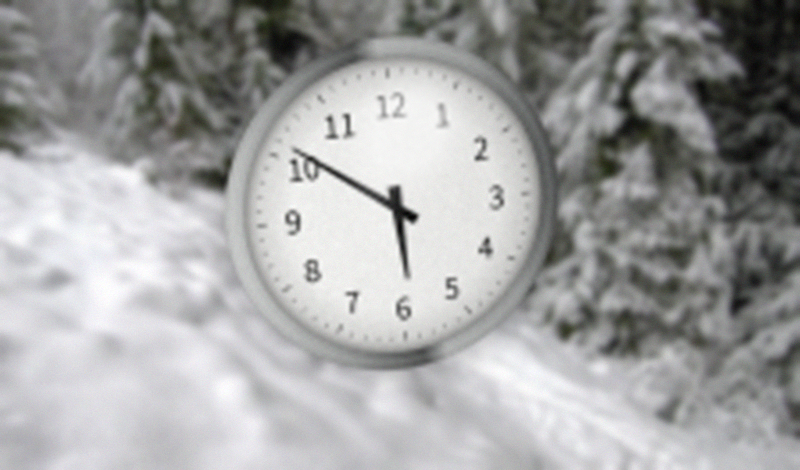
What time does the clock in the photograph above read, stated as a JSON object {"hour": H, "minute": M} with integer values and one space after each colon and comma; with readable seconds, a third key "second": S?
{"hour": 5, "minute": 51}
